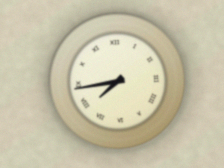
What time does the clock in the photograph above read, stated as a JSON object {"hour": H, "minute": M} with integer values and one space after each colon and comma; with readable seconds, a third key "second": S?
{"hour": 7, "minute": 44}
